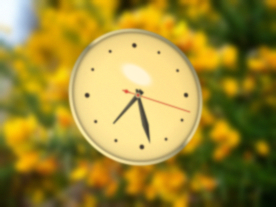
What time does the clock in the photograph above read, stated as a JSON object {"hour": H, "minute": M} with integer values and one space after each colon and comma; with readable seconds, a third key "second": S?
{"hour": 7, "minute": 28, "second": 18}
